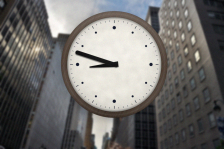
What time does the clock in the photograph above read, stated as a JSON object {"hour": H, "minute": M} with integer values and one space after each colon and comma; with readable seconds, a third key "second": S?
{"hour": 8, "minute": 48}
